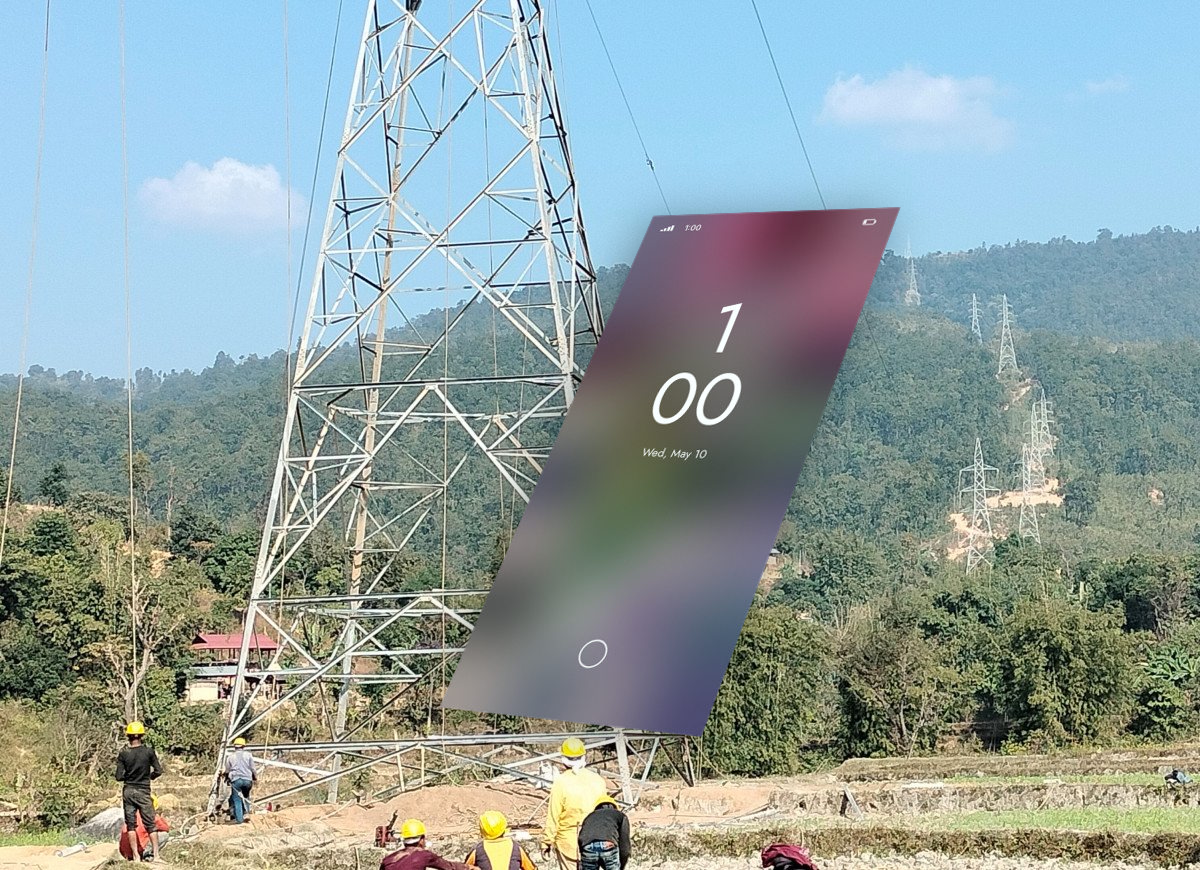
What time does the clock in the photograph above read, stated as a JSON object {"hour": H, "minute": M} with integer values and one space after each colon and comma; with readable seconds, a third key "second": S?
{"hour": 1, "minute": 0}
